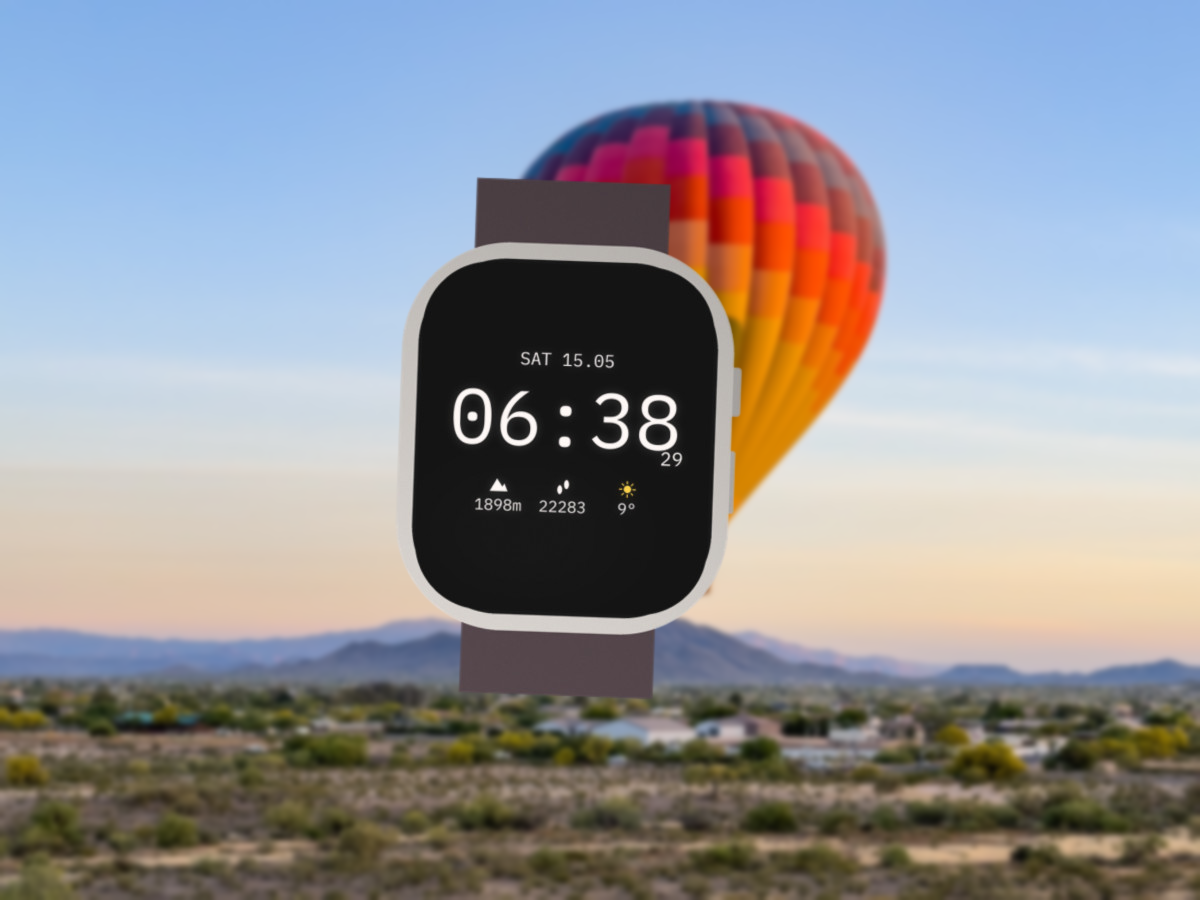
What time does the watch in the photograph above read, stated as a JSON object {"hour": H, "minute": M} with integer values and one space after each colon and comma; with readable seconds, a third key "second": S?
{"hour": 6, "minute": 38, "second": 29}
